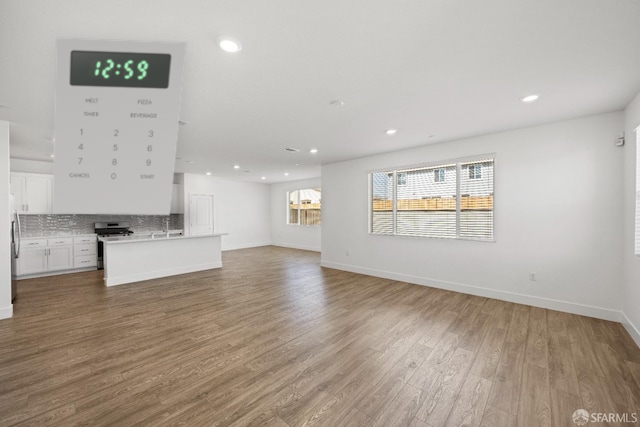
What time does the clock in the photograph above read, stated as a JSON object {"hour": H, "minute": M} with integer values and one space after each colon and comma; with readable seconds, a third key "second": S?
{"hour": 12, "minute": 59}
